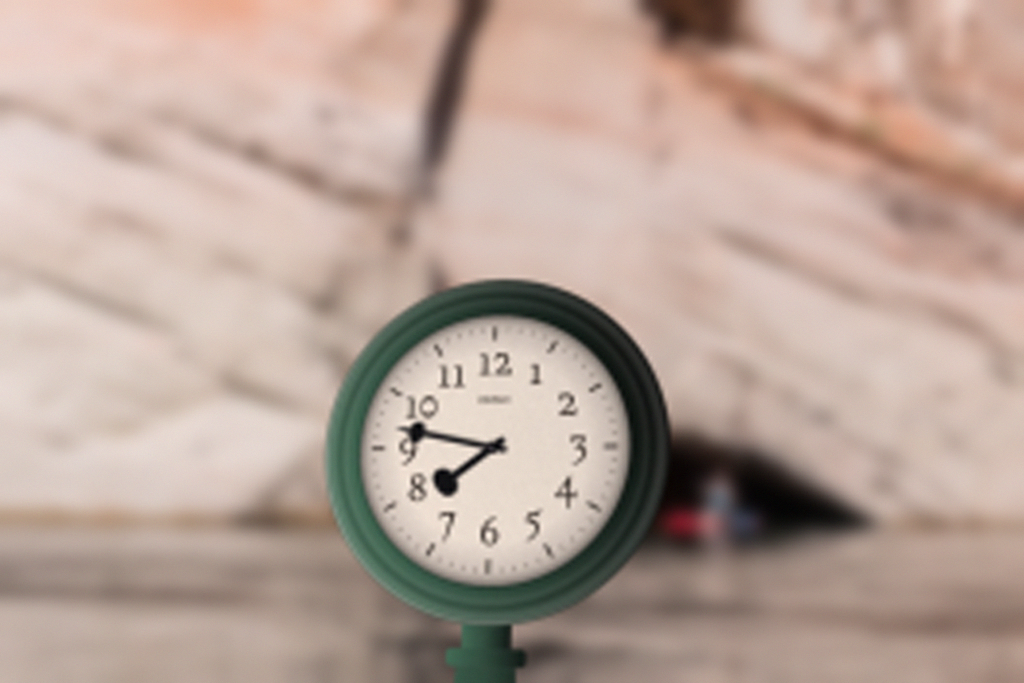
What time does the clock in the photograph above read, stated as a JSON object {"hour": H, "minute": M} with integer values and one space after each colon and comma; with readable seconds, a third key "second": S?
{"hour": 7, "minute": 47}
